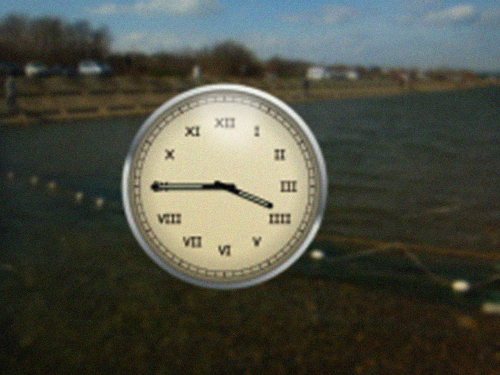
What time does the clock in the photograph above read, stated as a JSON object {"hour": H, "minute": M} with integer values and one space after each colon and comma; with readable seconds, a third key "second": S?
{"hour": 3, "minute": 45}
